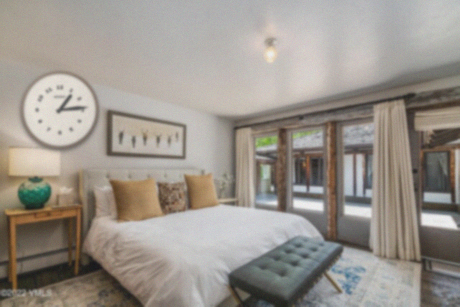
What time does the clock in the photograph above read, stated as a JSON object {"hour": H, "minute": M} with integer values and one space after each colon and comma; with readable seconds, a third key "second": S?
{"hour": 1, "minute": 14}
